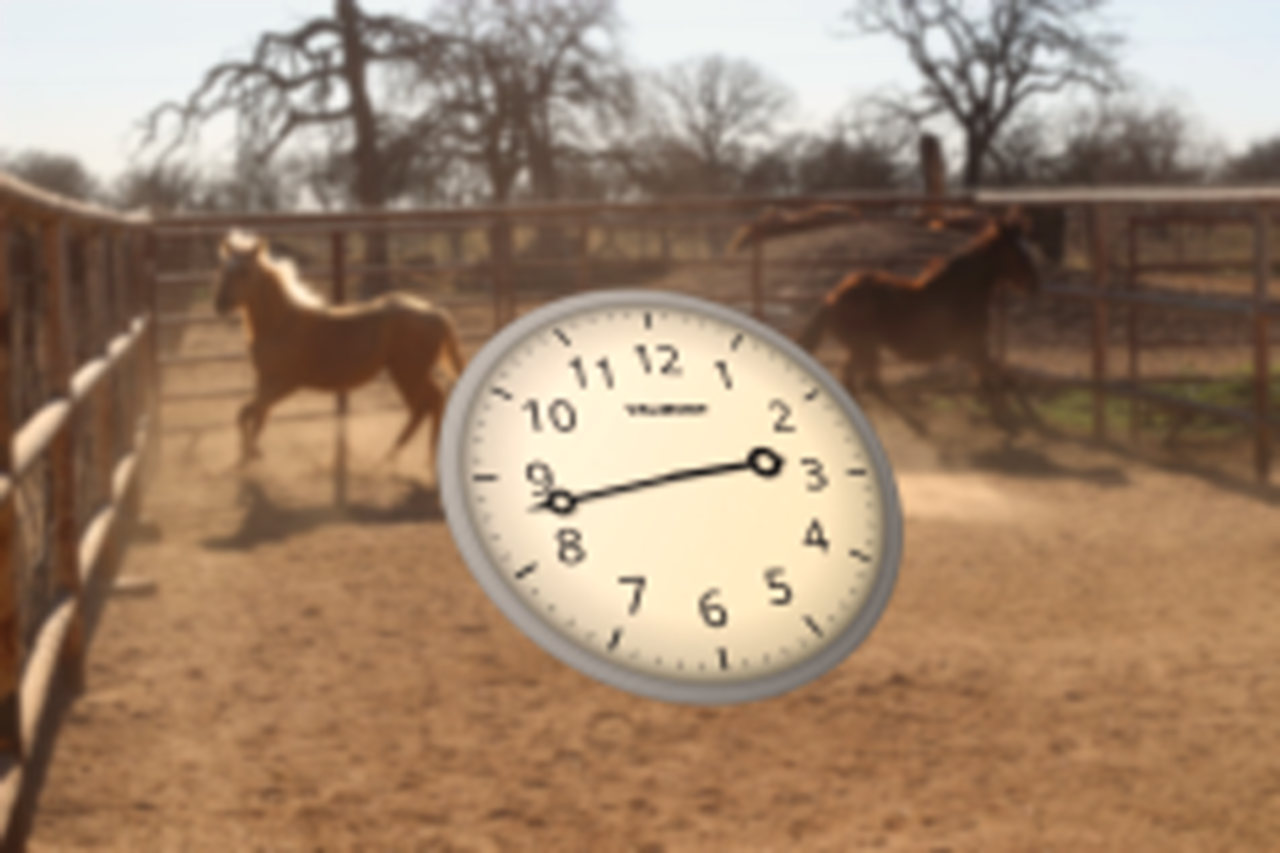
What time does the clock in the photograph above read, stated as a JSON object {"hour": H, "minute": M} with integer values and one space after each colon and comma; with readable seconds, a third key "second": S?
{"hour": 2, "minute": 43}
